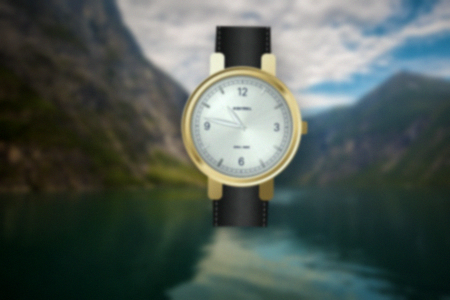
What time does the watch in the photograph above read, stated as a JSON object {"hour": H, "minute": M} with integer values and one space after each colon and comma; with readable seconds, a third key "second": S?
{"hour": 10, "minute": 47}
